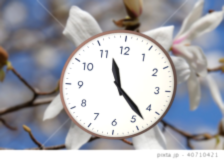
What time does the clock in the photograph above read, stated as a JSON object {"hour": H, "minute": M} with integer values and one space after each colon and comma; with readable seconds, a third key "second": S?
{"hour": 11, "minute": 23}
